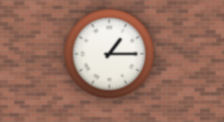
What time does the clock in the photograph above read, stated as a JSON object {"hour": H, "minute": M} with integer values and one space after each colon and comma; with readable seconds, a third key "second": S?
{"hour": 1, "minute": 15}
